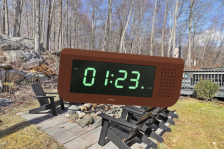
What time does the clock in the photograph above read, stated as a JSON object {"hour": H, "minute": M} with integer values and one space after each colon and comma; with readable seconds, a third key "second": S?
{"hour": 1, "minute": 23}
